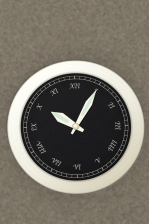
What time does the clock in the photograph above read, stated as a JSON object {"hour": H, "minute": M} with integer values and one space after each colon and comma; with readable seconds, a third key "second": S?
{"hour": 10, "minute": 5}
